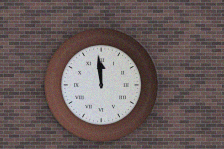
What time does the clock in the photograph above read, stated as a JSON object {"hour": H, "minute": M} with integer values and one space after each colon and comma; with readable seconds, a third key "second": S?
{"hour": 11, "minute": 59}
